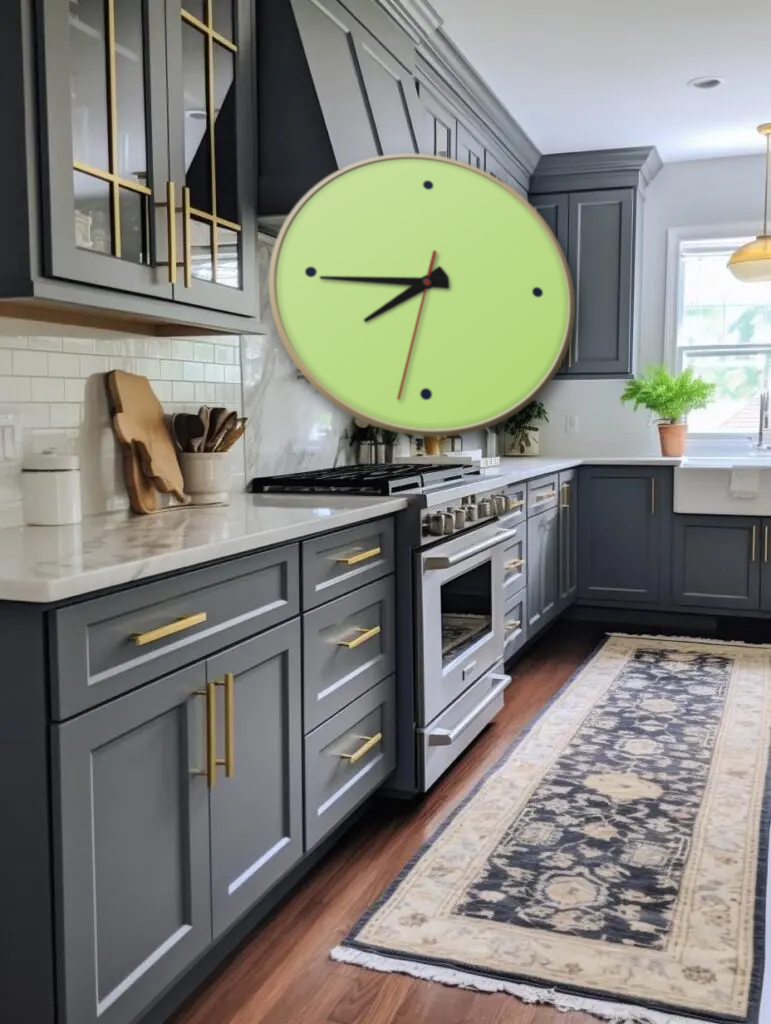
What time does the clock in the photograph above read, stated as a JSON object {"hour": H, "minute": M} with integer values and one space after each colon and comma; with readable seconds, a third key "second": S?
{"hour": 7, "minute": 44, "second": 32}
